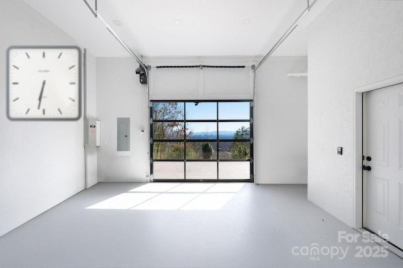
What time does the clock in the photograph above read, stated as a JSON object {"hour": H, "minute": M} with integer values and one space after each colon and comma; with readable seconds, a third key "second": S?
{"hour": 6, "minute": 32}
